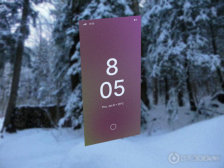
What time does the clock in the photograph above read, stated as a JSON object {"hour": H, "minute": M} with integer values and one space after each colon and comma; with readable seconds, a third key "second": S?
{"hour": 8, "minute": 5}
